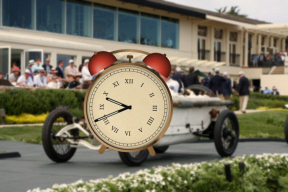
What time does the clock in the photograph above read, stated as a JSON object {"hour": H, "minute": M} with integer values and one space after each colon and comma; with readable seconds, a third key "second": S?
{"hour": 9, "minute": 41}
